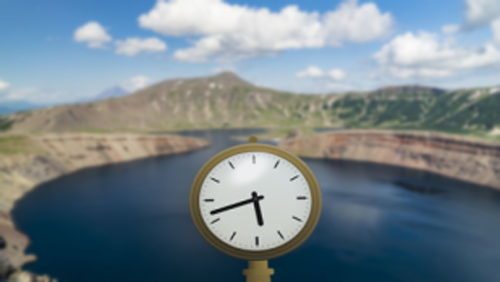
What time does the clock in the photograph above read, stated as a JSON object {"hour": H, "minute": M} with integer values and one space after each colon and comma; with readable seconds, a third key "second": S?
{"hour": 5, "minute": 42}
